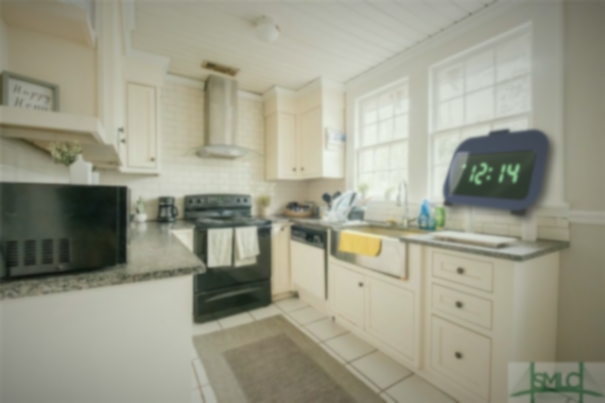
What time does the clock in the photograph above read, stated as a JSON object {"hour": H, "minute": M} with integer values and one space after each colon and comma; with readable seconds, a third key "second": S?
{"hour": 12, "minute": 14}
